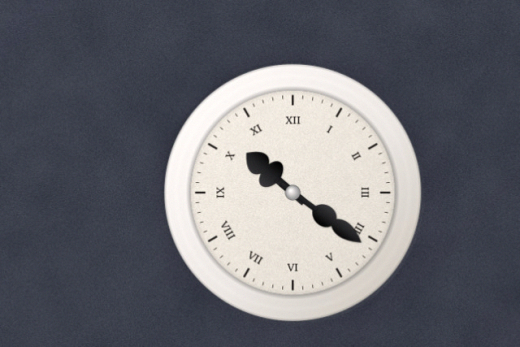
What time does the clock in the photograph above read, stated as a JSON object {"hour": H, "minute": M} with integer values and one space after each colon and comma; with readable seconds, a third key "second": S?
{"hour": 10, "minute": 21}
